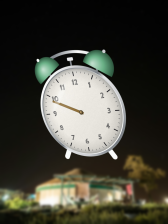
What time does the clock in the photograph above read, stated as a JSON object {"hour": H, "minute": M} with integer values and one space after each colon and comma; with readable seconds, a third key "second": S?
{"hour": 9, "minute": 49}
